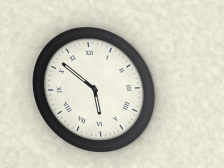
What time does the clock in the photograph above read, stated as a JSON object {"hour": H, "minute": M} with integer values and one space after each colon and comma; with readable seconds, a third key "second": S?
{"hour": 5, "minute": 52}
